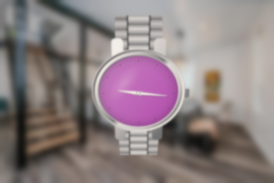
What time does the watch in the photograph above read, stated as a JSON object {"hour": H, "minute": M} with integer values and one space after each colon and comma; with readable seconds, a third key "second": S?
{"hour": 9, "minute": 16}
